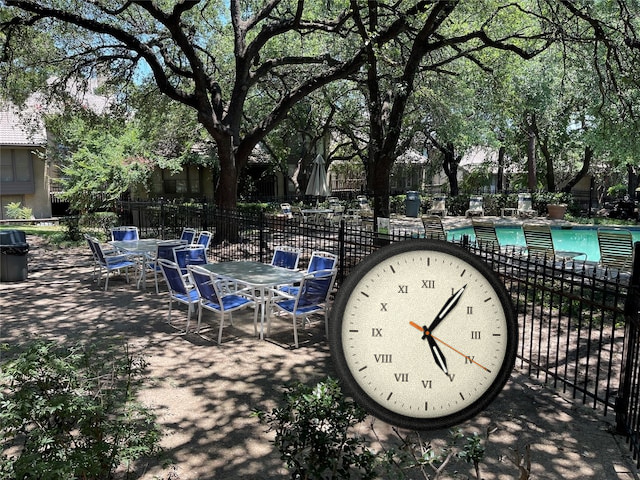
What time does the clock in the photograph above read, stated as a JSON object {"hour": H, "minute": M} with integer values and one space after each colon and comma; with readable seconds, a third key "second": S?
{"hour": 5, "minute": 6, "second": 20}
